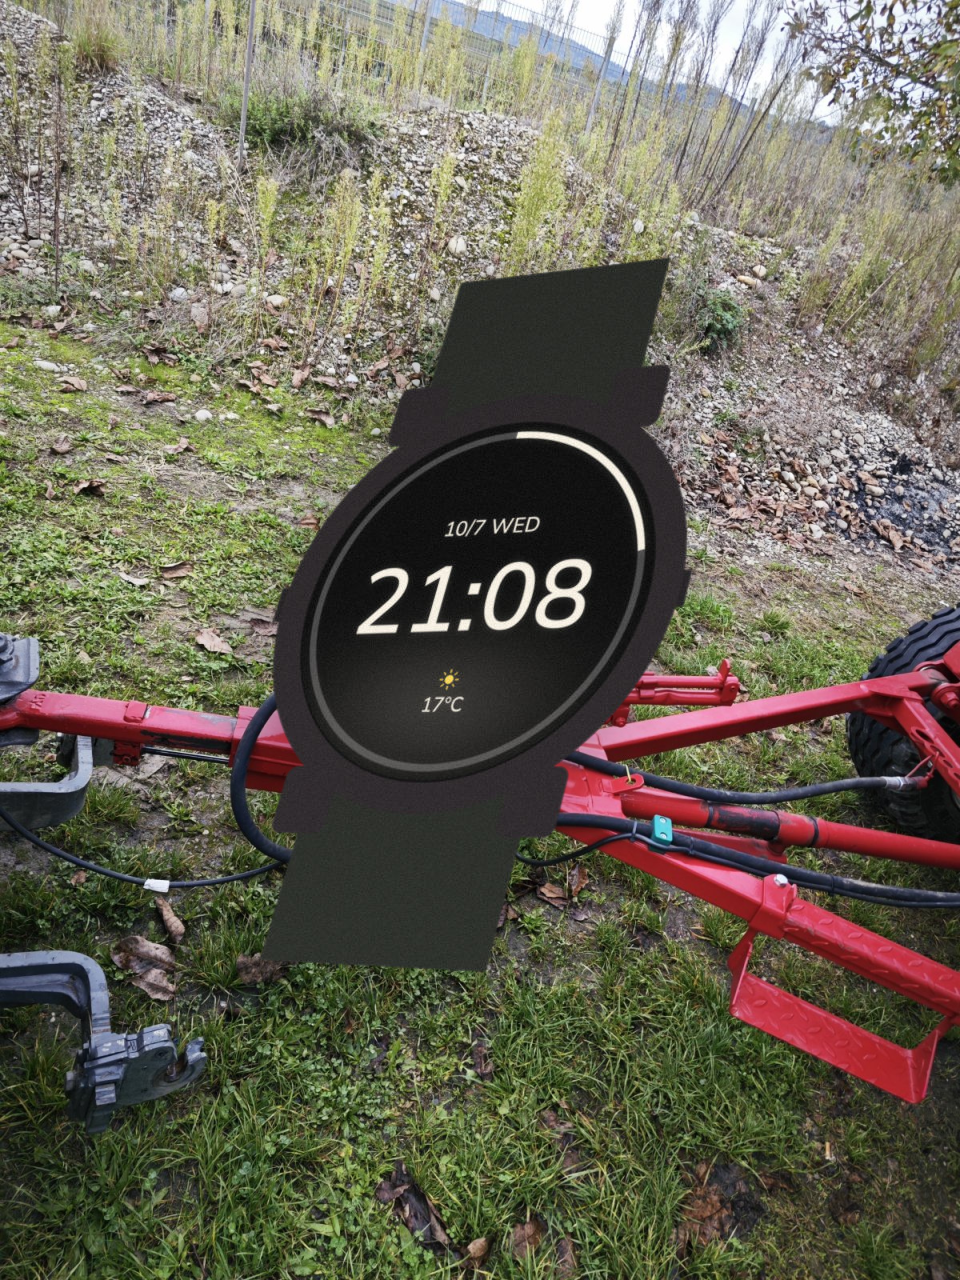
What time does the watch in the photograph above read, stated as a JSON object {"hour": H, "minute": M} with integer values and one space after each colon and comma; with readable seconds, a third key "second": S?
{"hour": 21, "minute": 8}
